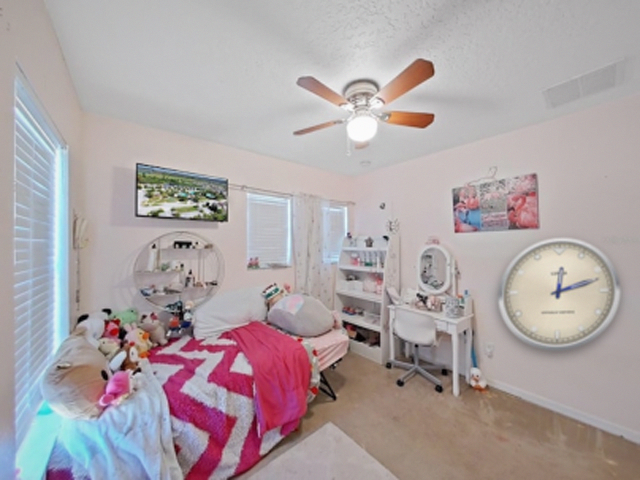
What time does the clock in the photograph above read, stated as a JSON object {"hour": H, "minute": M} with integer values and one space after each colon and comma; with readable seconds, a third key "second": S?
{"hour": 12, "minute": 12}
